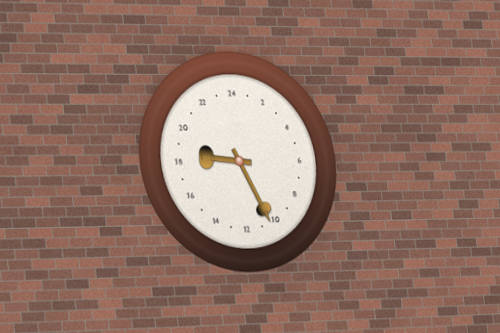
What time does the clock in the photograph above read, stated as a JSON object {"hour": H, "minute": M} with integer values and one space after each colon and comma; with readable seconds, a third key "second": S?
{"hour": 18, "minute": 26}
